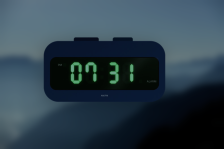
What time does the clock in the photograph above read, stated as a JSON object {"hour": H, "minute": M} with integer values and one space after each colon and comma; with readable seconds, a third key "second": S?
{"hour": 7, "minute": 31}
